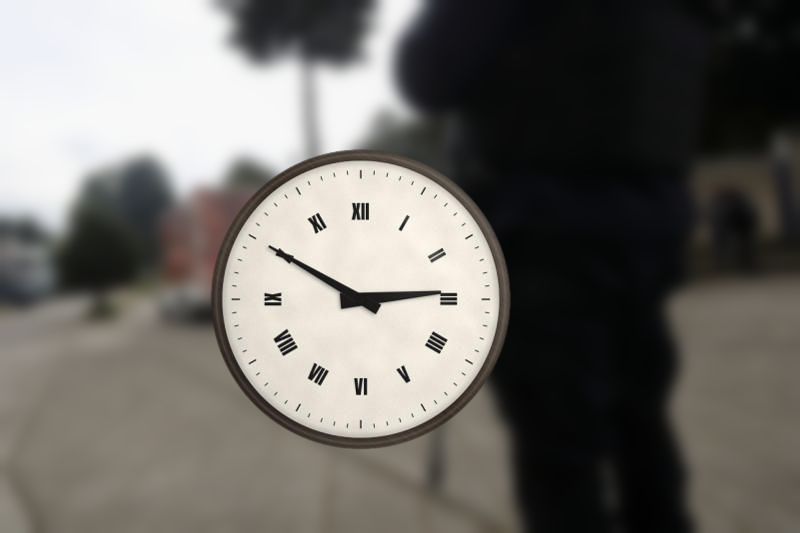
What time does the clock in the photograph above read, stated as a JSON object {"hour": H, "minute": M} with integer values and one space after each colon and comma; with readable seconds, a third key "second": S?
{"hour": 2, "minute": 50}
